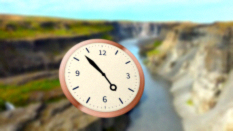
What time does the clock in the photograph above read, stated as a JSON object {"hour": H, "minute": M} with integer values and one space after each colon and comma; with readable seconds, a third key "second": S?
{"hour": 4, "minute": 53}
